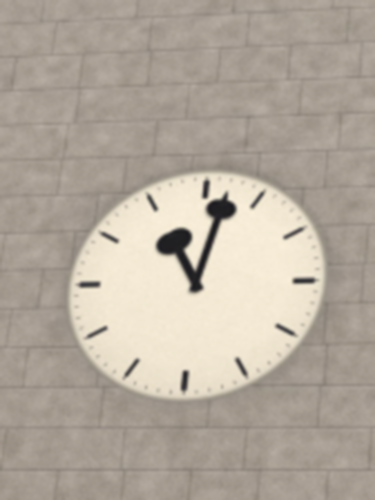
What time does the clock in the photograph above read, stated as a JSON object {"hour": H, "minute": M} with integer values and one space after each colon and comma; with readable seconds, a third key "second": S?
{"hour": 11, "minute": 2}
